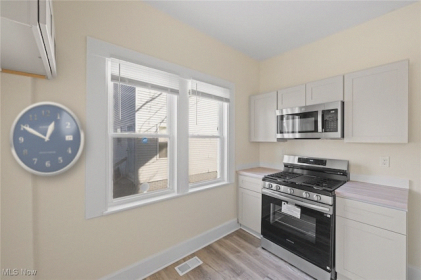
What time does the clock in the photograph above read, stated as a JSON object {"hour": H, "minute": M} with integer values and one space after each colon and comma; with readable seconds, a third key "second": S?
{"hour": 12, "minute": 50}
